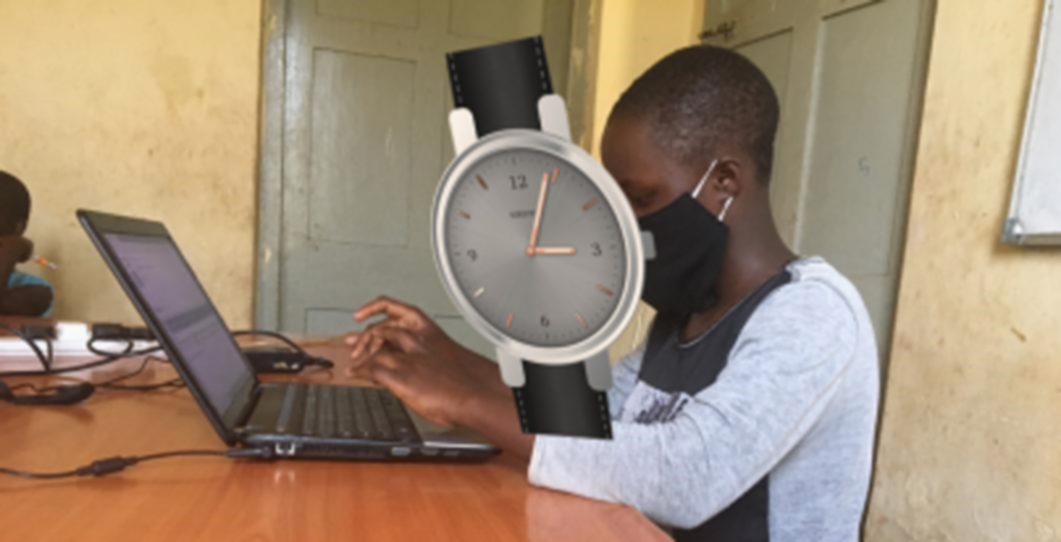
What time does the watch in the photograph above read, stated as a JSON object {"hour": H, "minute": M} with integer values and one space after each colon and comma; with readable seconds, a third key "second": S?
{"hour": 3, "minute": 4}
